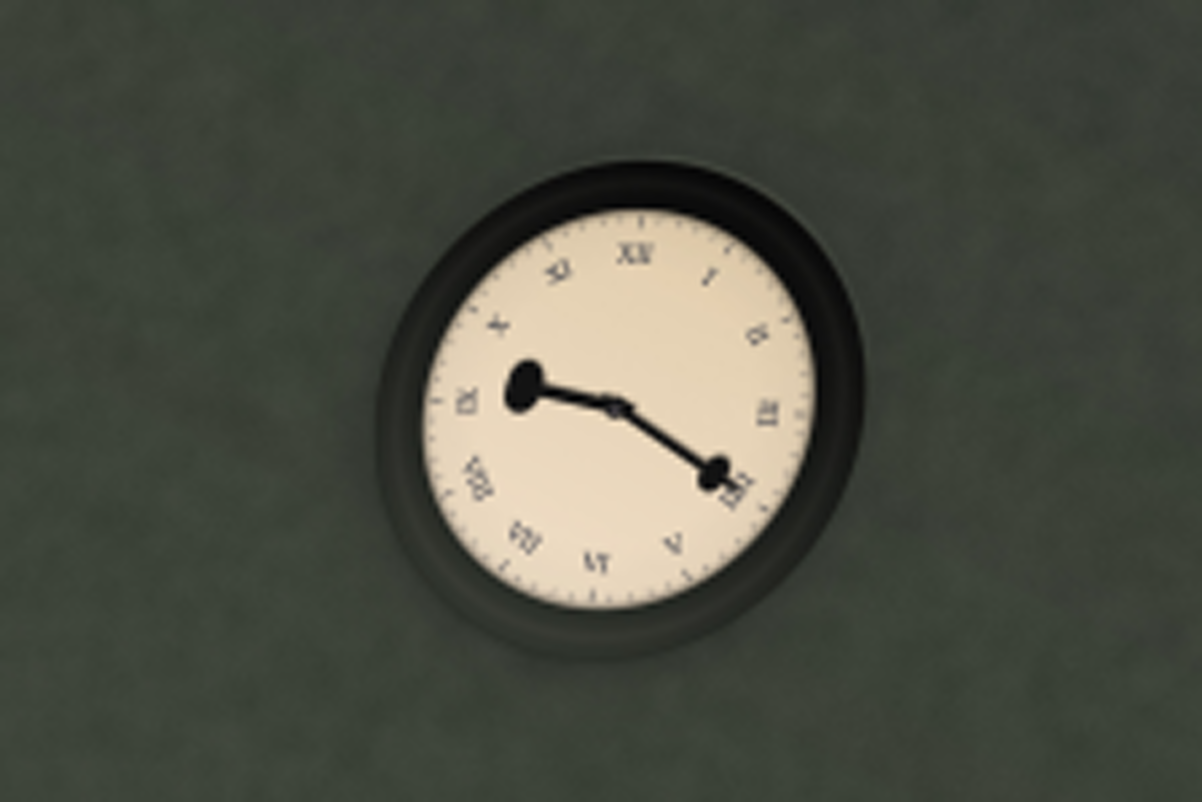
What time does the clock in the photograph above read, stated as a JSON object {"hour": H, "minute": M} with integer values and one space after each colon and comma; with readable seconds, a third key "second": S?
{"hour": 9, "minute": 20}
